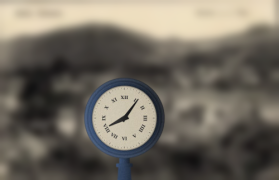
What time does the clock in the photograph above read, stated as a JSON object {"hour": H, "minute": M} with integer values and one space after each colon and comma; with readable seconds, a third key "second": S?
{"hour": 8, "minute": 6}
